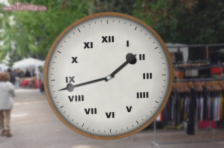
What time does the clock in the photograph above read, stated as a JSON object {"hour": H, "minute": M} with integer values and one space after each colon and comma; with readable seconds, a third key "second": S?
{"hour": 1, "minute": 43}
